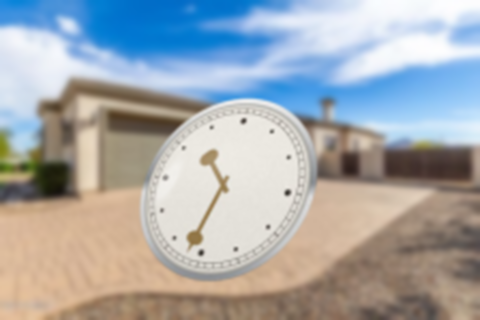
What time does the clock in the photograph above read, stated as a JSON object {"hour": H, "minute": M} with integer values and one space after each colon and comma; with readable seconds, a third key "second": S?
{"hour": 10, "minute": 32}
